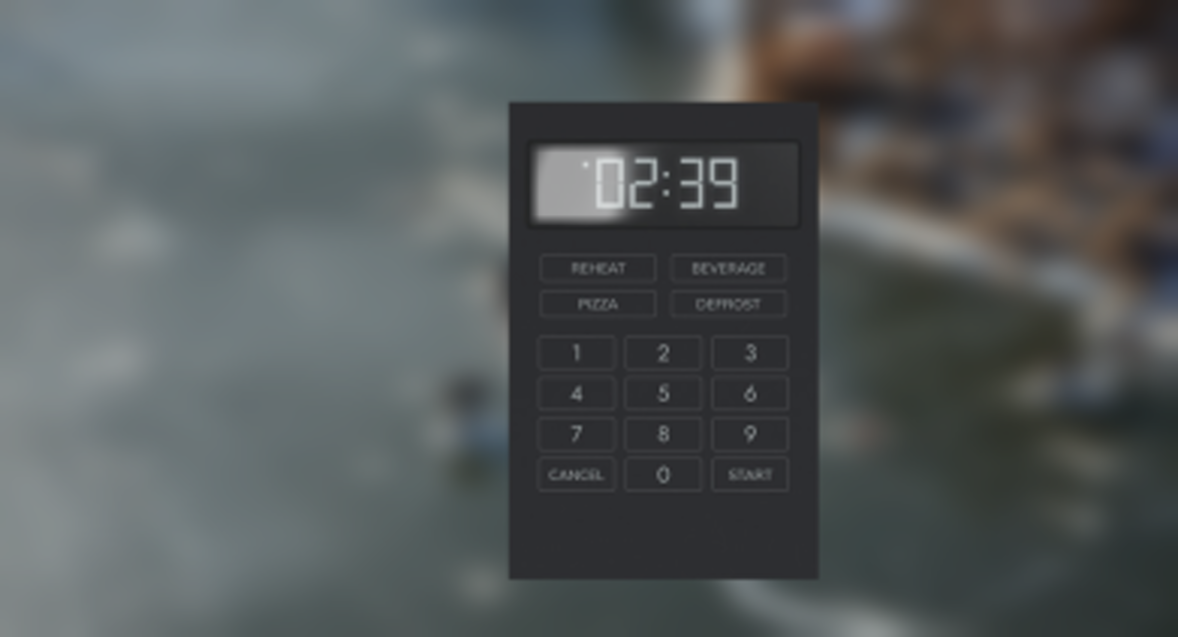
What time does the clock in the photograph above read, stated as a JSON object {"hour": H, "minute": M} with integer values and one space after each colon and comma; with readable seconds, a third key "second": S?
{"hour": 2, "minute": 39}
